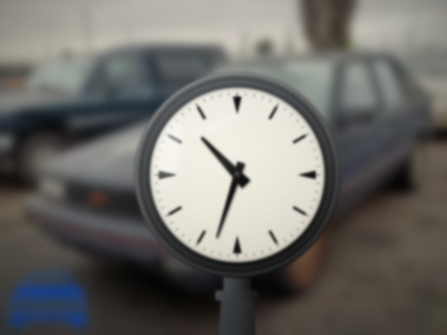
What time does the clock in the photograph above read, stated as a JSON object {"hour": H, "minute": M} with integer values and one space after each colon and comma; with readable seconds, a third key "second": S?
{"hour": 10, "minute": 33}
